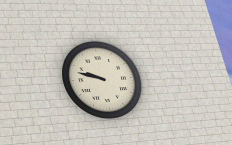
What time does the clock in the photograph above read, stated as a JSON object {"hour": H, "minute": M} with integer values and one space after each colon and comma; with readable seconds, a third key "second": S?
{"hour": 9, "minute": 48}
